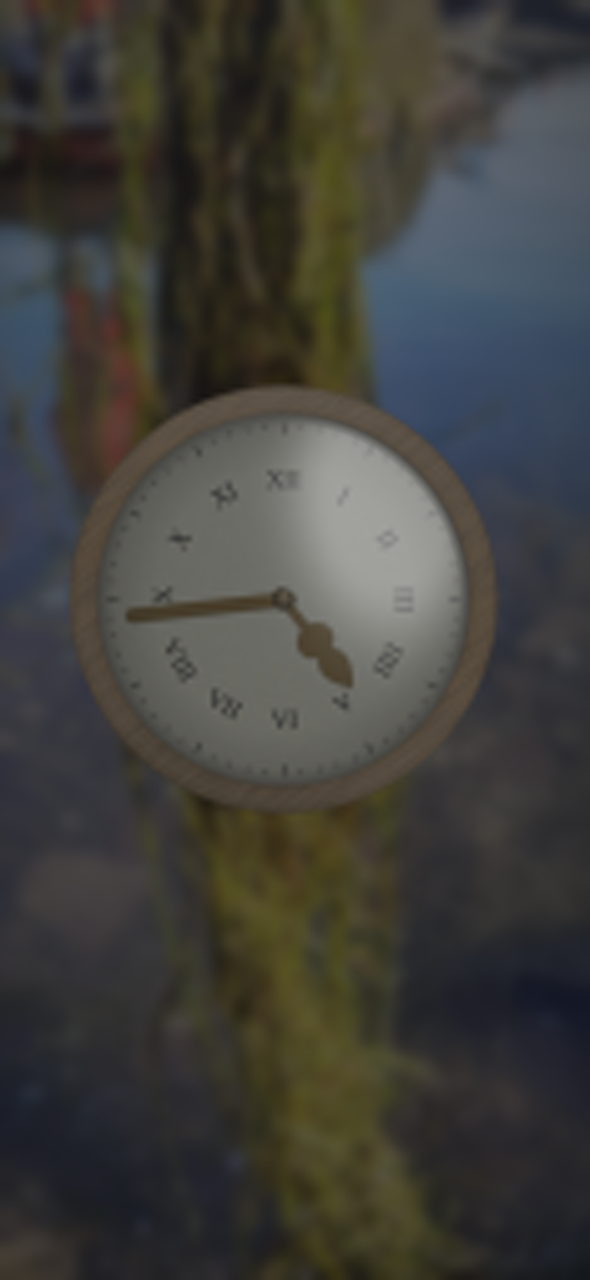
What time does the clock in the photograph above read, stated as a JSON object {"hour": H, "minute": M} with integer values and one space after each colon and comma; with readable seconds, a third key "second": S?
{"hour": 4, "minute": 44}
